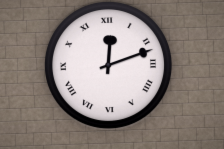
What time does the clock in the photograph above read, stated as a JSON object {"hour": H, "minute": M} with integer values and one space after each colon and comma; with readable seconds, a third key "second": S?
{"hour": 12, "minute": 12}
